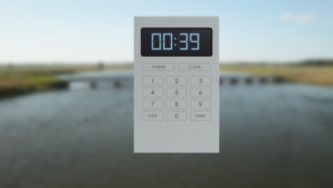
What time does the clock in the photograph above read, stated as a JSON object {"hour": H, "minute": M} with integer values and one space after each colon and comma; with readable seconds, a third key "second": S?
{"hour": 0, "minute": 39}
